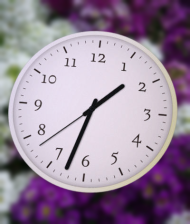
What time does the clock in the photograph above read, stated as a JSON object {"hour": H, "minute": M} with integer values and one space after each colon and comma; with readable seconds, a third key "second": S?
{"hour": 1, "minute": 32, "second": 38}
